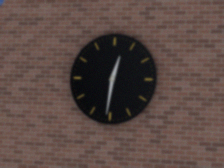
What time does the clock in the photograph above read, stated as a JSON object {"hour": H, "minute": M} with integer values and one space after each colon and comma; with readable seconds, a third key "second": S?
{"hour": 12, "minute": 31}
